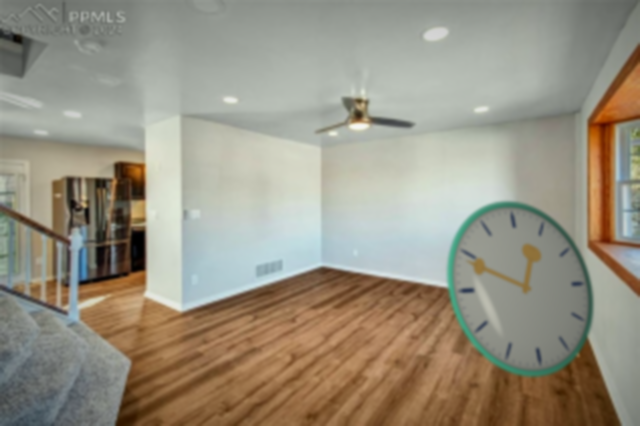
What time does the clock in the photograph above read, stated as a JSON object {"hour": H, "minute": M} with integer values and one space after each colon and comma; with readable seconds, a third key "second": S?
{"hour": 12, "minute": 49}
